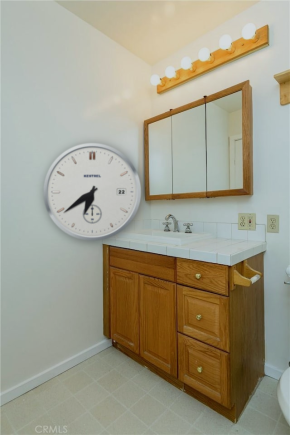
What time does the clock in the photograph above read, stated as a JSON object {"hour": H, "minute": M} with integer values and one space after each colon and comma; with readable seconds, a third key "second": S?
{"hour": 6, "minute": 39}
